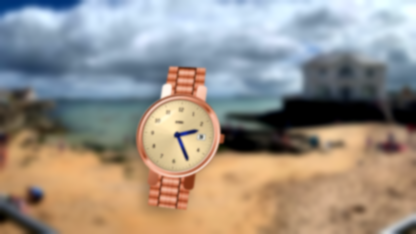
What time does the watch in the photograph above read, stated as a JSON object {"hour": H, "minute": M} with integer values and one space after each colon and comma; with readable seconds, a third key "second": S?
{"hour": 2, "minute": 25}
